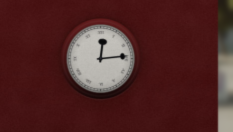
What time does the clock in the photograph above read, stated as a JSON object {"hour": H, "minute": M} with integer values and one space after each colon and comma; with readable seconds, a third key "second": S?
{"hour": 12, "minute": 14}
